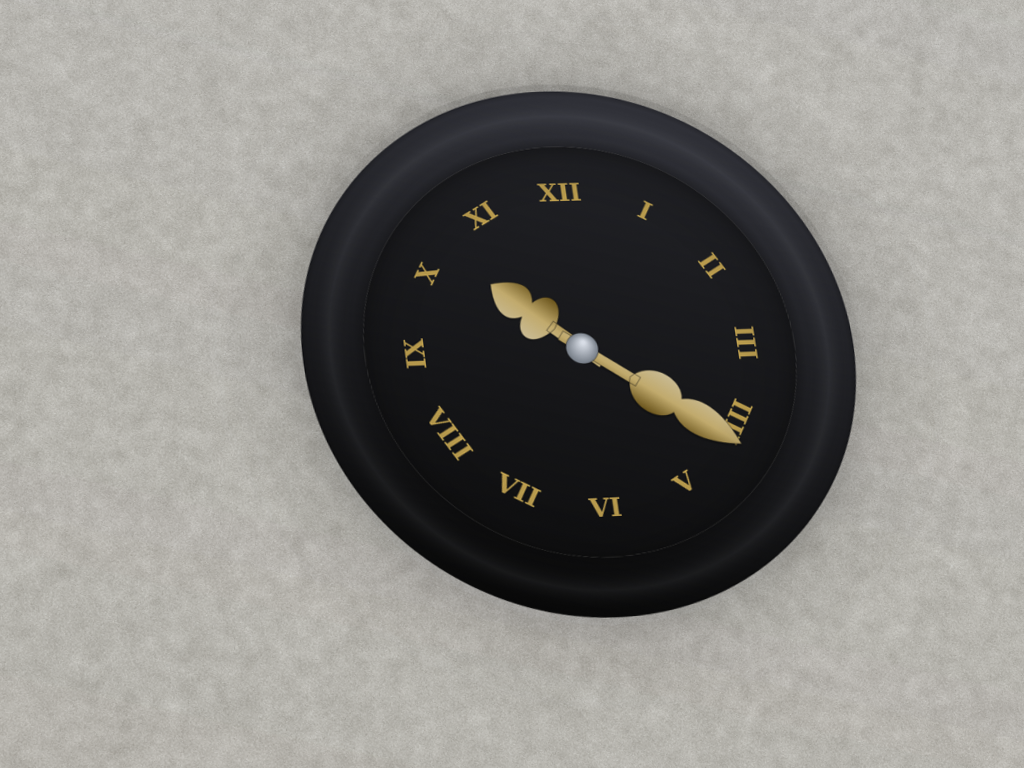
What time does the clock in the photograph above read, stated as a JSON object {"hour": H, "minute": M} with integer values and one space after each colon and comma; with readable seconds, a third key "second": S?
{"hour": 10, "minute": 21}
